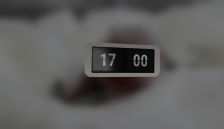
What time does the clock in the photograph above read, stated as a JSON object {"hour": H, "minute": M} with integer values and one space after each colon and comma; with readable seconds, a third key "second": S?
{"hour": 17, "minute": 0}
